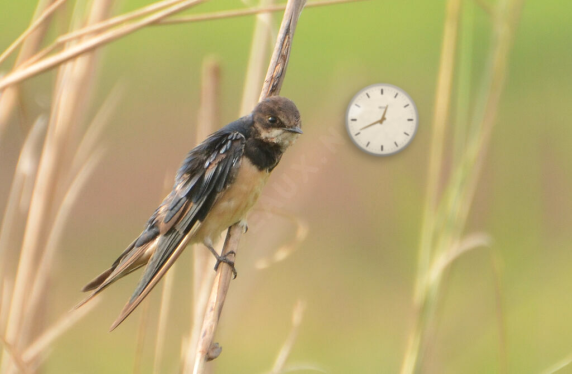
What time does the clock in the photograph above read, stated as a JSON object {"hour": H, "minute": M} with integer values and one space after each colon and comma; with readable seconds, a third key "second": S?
{"hour": 12, "minute": 41}
